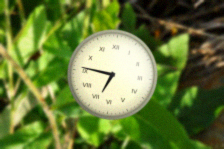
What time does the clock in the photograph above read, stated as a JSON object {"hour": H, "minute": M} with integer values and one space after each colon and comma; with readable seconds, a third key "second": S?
{"hour": 6, "minute": 46}
